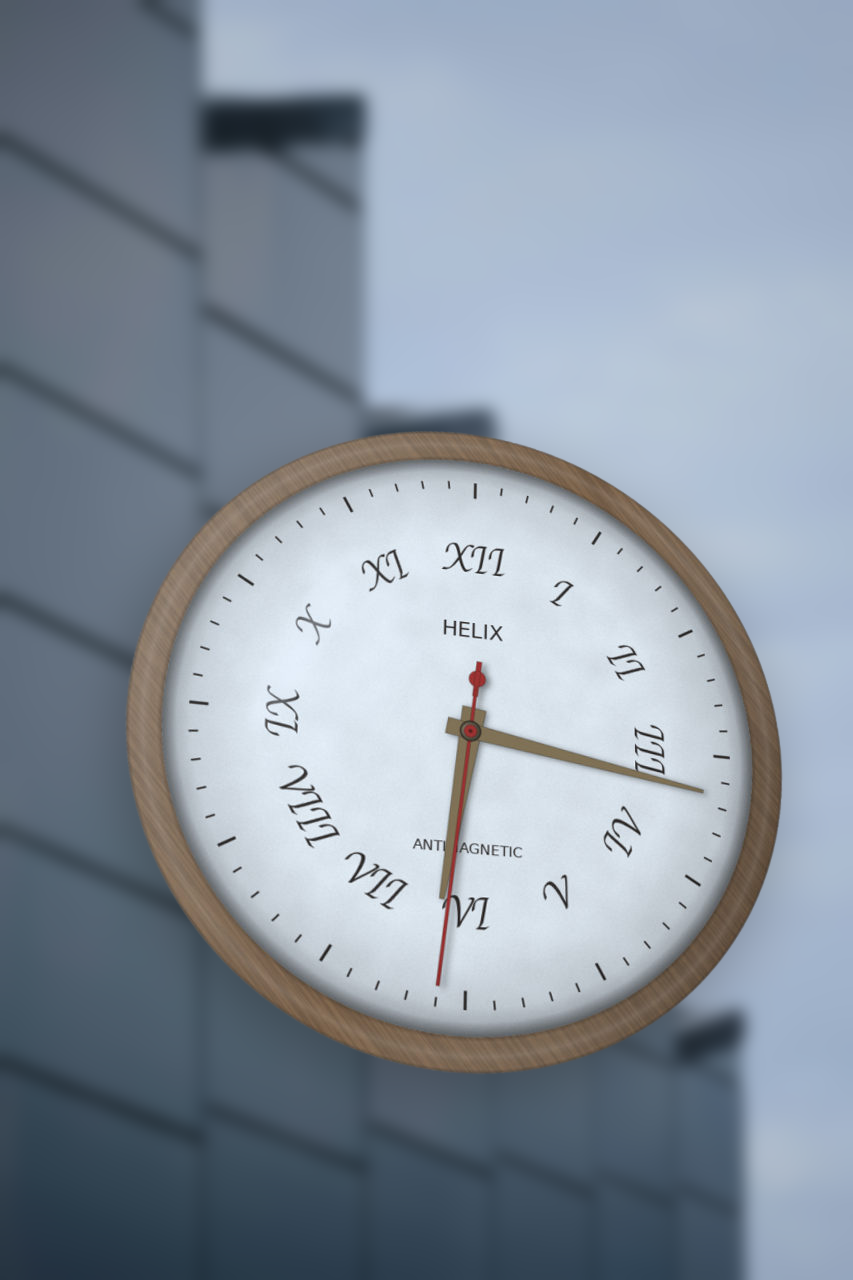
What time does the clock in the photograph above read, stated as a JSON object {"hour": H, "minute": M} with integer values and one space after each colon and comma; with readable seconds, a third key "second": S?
{"hour": 6, "minute": 16, "second": 31}
